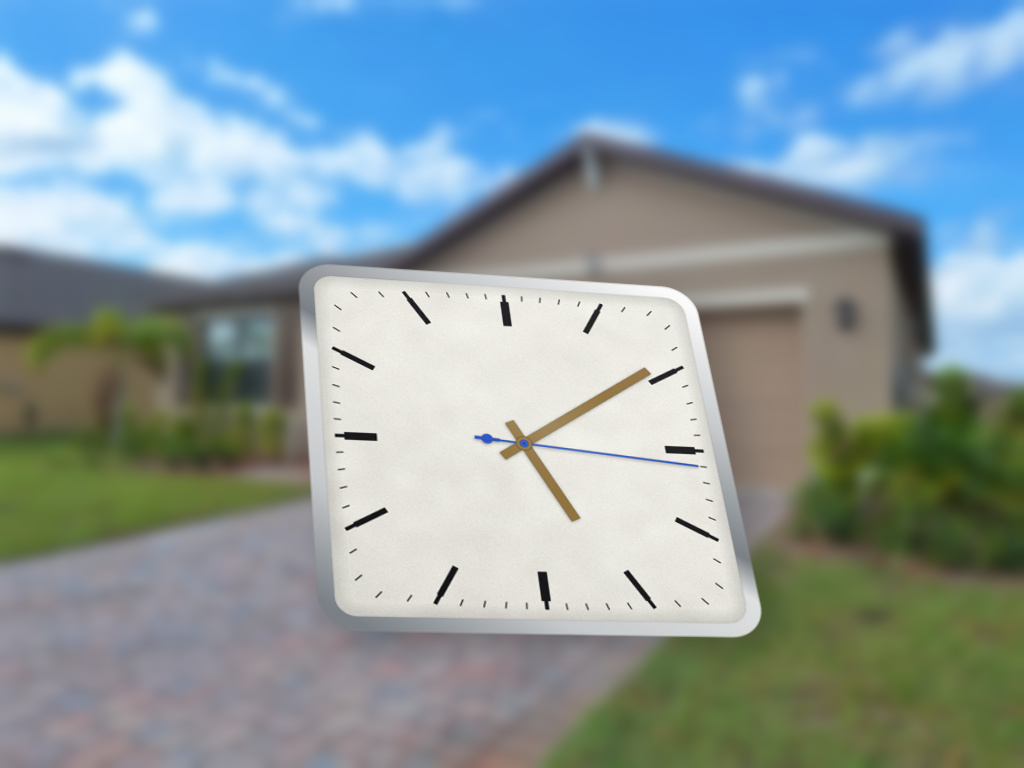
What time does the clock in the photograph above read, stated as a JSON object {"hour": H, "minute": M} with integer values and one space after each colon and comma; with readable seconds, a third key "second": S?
{"hour": 5, "minute": 9, "second": 16}
